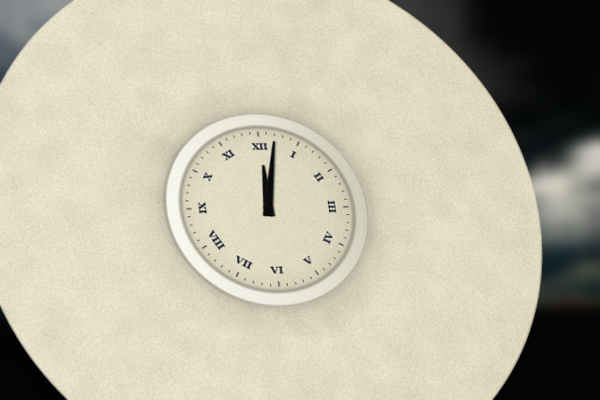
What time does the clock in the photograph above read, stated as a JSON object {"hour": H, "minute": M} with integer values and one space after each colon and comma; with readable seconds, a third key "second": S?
{"hour": 12, "minute": 2}
